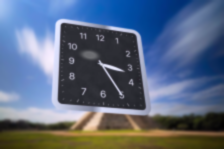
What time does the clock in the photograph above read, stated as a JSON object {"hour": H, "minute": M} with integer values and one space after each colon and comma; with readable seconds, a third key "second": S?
{"hour": 3, "minute": 25}
